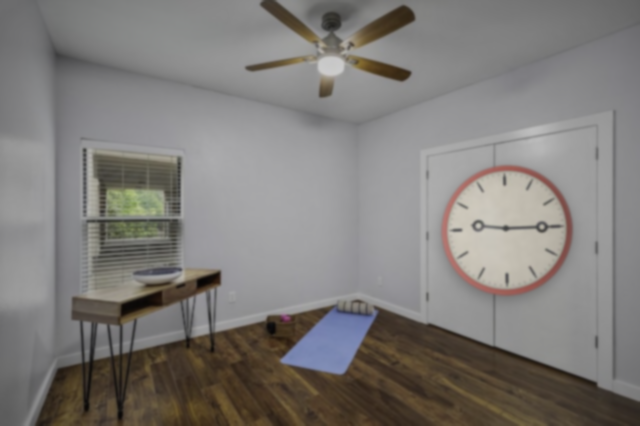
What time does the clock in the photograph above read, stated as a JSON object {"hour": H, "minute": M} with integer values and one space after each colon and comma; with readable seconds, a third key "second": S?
{"hour": 9, "minute": 15}
